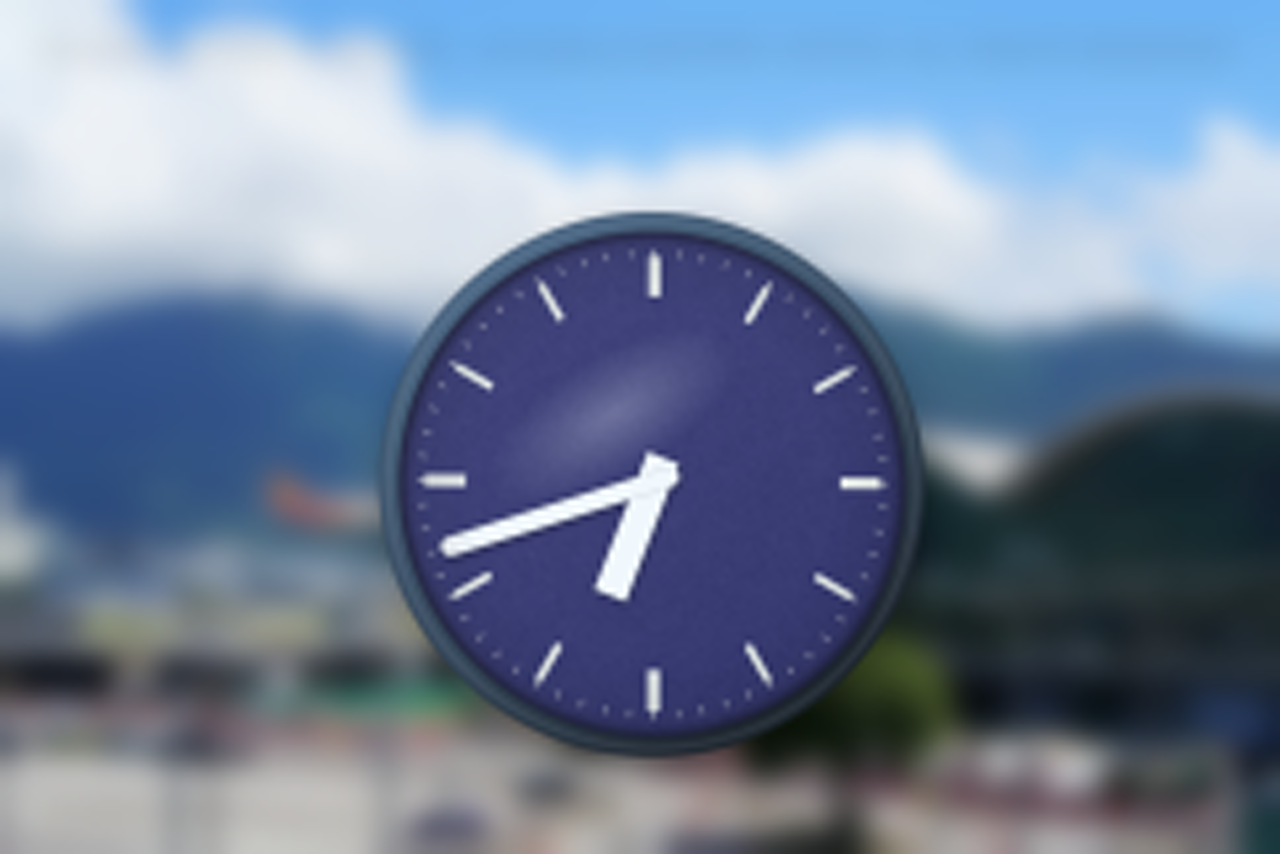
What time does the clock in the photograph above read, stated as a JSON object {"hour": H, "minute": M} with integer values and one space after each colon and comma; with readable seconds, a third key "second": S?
{"hour": 6, "minute": 42}
